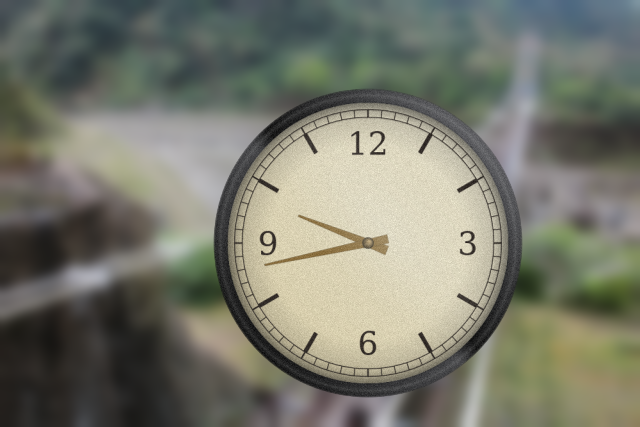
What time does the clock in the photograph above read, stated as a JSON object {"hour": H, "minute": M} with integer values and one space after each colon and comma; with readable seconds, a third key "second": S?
{"hour": 9, "minute": 43}
